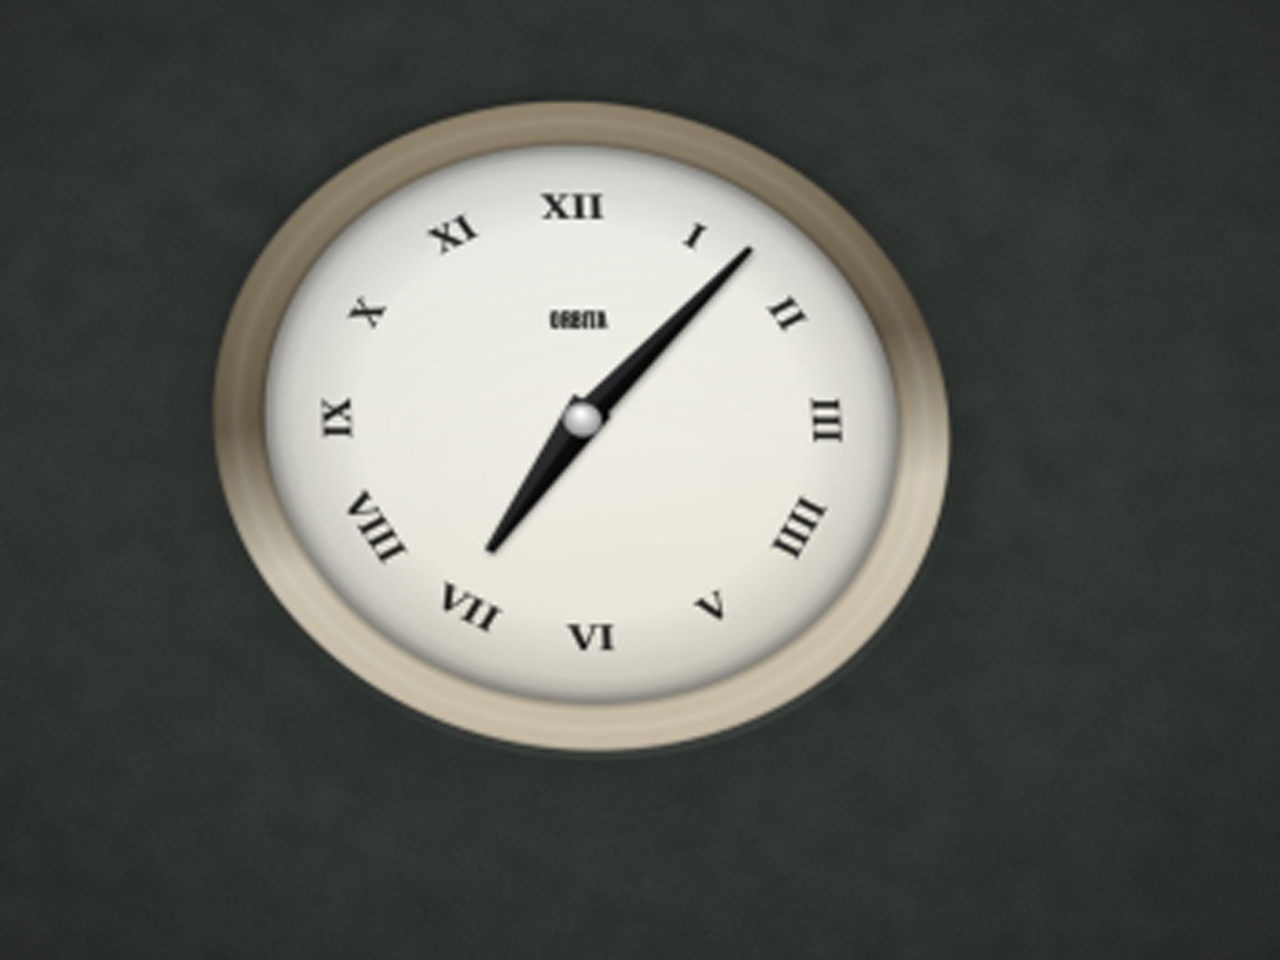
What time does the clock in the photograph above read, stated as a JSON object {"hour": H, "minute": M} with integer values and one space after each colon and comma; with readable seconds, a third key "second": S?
{"hour": 7, "minute": 7}
